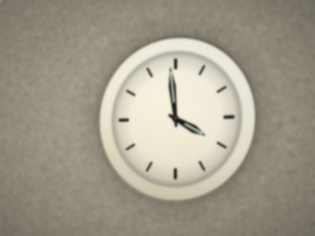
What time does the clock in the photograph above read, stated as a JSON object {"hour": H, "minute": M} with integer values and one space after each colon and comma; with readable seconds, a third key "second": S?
{"hour": 3, "minute": 59}
